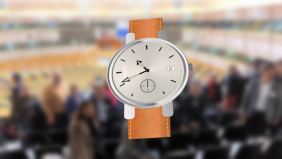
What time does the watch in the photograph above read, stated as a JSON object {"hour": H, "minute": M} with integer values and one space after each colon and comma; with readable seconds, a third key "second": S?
{"hour": 10, "minute": 41}
